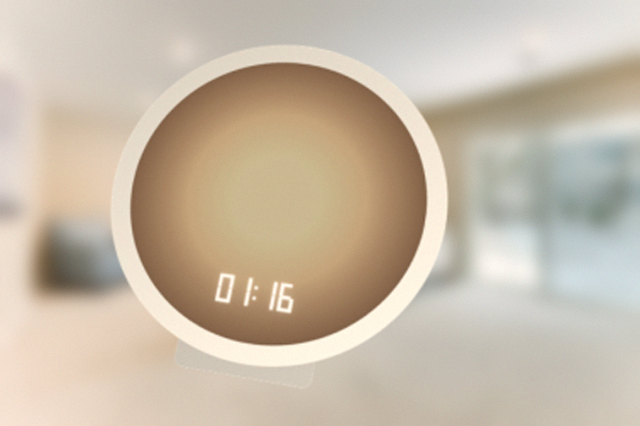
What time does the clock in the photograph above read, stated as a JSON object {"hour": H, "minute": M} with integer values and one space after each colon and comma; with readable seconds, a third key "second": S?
{"hour": 1, "minute": 16}
